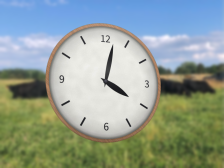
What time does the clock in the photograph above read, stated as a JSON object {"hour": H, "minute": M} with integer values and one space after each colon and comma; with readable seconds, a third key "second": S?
{"hour": 4, "minute": 2}
